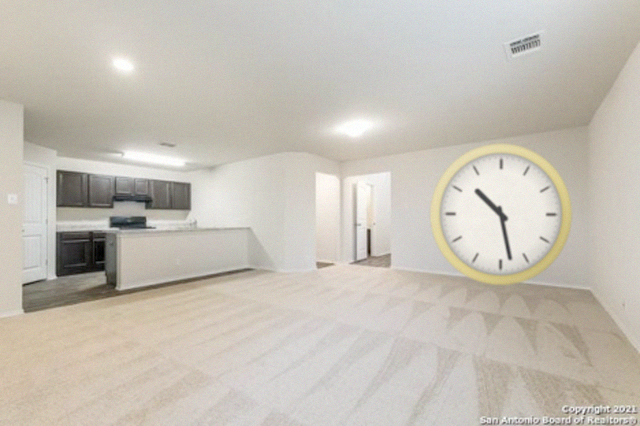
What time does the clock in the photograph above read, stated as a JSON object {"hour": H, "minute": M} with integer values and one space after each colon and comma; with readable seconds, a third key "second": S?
{"hour": 10, "minute": 28}
